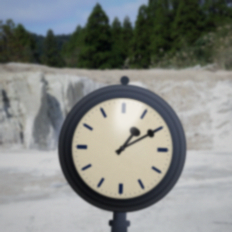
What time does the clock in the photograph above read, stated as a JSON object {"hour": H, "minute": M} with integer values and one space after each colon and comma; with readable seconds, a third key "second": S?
{"hour": 1, "minute": 10}
